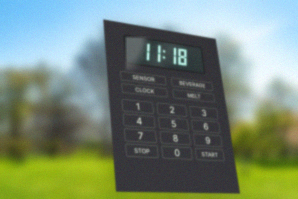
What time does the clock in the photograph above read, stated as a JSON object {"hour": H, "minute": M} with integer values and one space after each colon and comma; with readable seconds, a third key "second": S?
{"hour": 11, "minute": 18}
